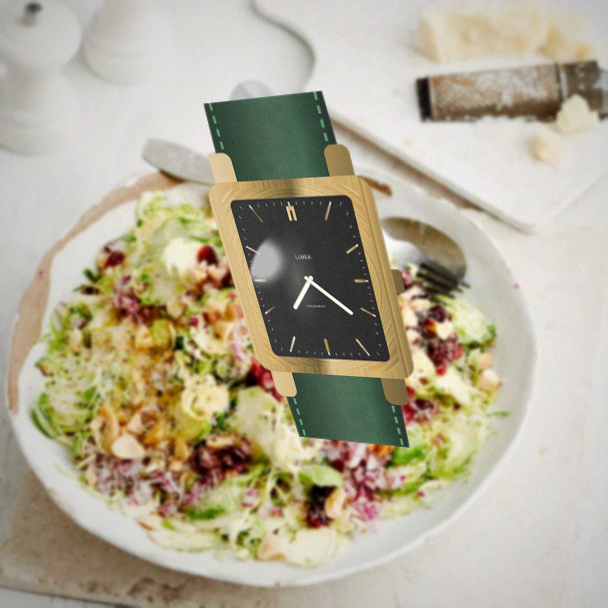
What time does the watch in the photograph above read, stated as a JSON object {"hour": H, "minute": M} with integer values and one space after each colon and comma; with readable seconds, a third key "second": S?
{"hour": 7, "minute": 22}
